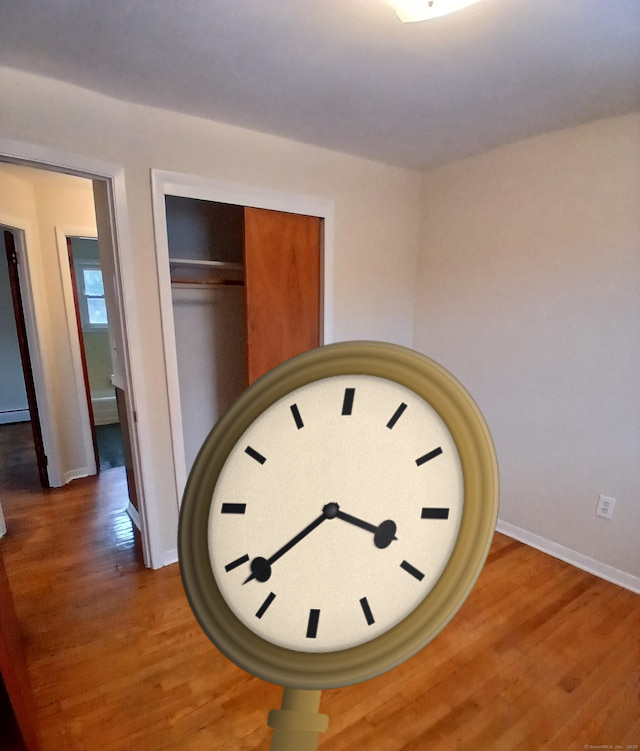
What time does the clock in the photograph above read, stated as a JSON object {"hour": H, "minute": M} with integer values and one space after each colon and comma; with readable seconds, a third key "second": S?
{"hour": 3, "minute": 38}
